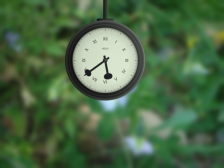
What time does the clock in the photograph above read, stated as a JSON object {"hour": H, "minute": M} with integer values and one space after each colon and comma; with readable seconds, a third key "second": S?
{"hour": 5, "minute": 39}
